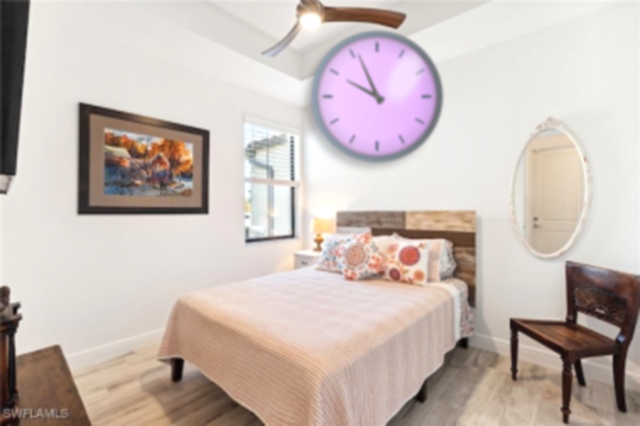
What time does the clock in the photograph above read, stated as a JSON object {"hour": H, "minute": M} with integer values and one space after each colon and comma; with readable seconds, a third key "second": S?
{"hour": 9, "minute": 56}
